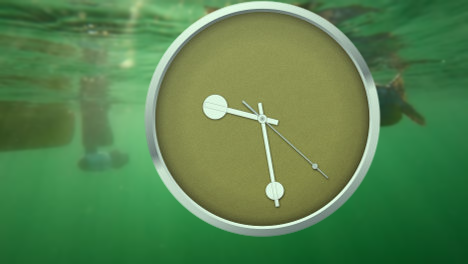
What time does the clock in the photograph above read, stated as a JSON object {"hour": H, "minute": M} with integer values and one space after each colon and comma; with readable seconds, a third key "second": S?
{"hour": 9, "minute": 28, "second": 22}
